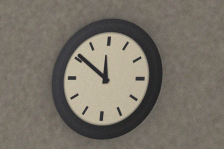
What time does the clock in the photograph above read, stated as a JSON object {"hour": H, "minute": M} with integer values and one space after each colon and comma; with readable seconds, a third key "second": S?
{"hour": 11, "minute": 51}
